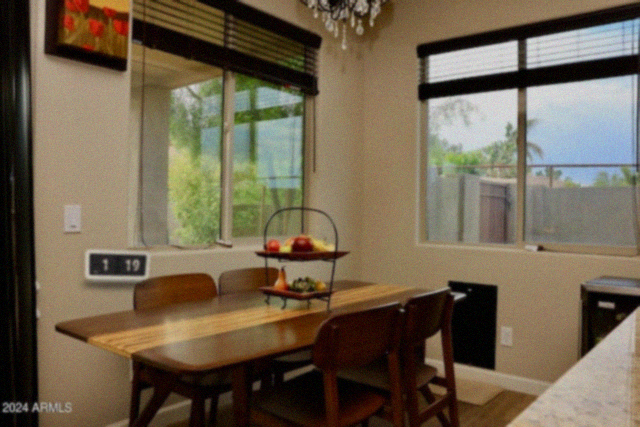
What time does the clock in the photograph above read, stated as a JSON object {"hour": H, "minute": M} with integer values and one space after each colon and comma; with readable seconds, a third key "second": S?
{"hour": 1, "minute": 19}
